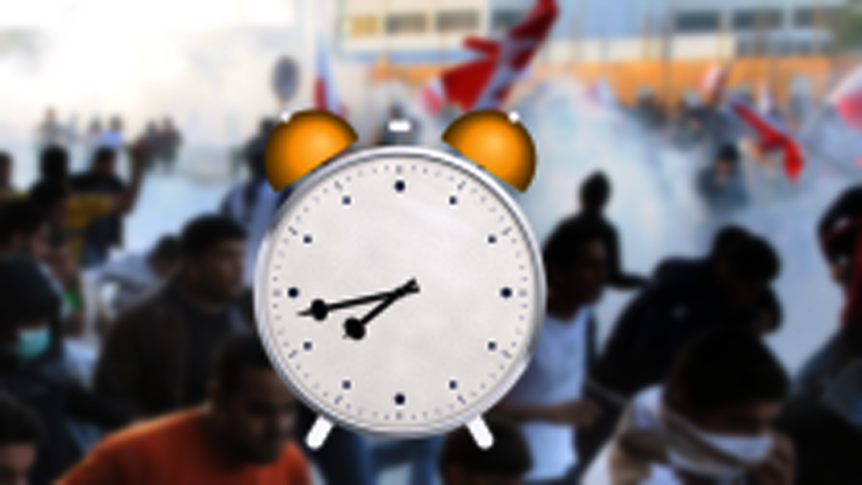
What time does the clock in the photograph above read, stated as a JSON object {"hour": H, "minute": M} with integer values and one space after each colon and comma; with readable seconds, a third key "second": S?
{"hour": 7, "minute": 43}
